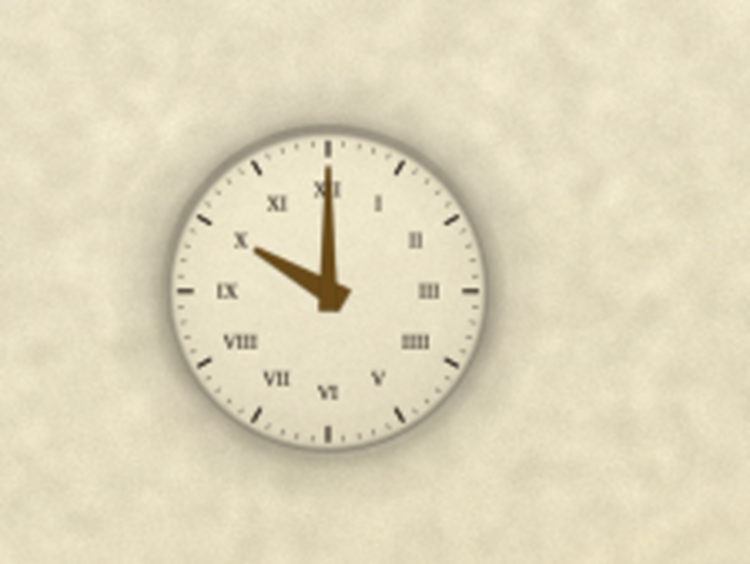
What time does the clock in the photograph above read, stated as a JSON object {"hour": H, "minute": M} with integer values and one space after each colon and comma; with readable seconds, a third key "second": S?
{"hour": 10, "minute": 0}
